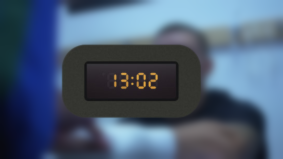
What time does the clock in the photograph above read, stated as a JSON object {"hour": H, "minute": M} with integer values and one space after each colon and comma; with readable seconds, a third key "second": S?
{"hour": 13, "minute": 2}
